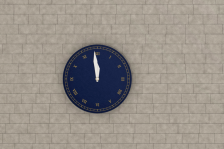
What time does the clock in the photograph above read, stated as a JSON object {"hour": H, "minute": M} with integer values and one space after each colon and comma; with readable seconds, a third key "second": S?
{"hour": 11, "minute": 59}
